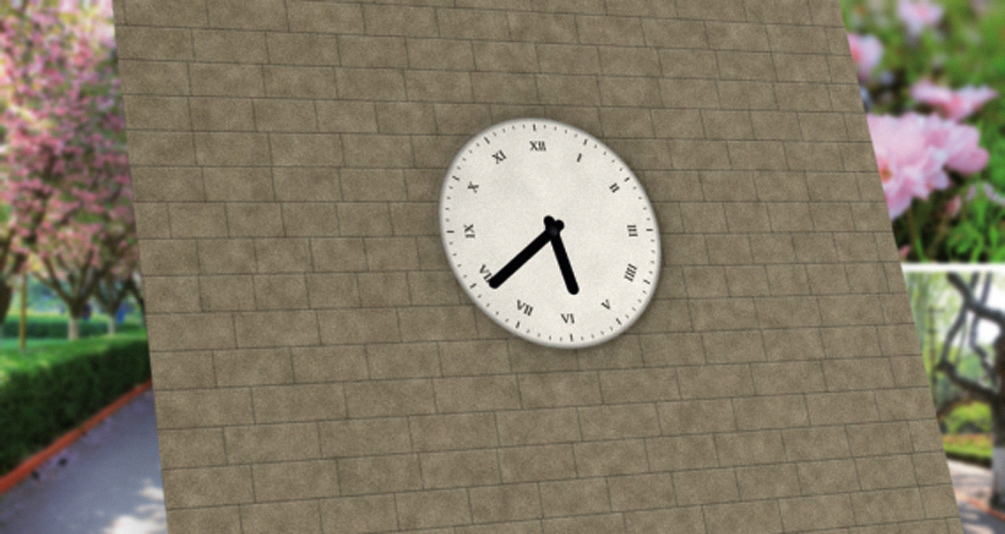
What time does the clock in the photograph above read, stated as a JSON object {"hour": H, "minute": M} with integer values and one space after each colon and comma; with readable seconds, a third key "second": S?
{"hour": 5, "minute": 39}
